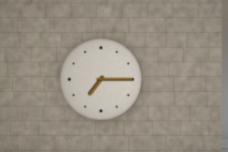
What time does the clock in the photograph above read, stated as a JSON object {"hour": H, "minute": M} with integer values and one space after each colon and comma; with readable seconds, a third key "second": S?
{"hour": 7, "minute": 15}
